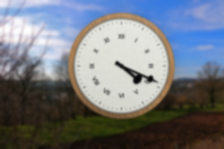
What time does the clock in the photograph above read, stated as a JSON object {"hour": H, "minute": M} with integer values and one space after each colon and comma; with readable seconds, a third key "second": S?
{"hour": 4, "minute": 19}
